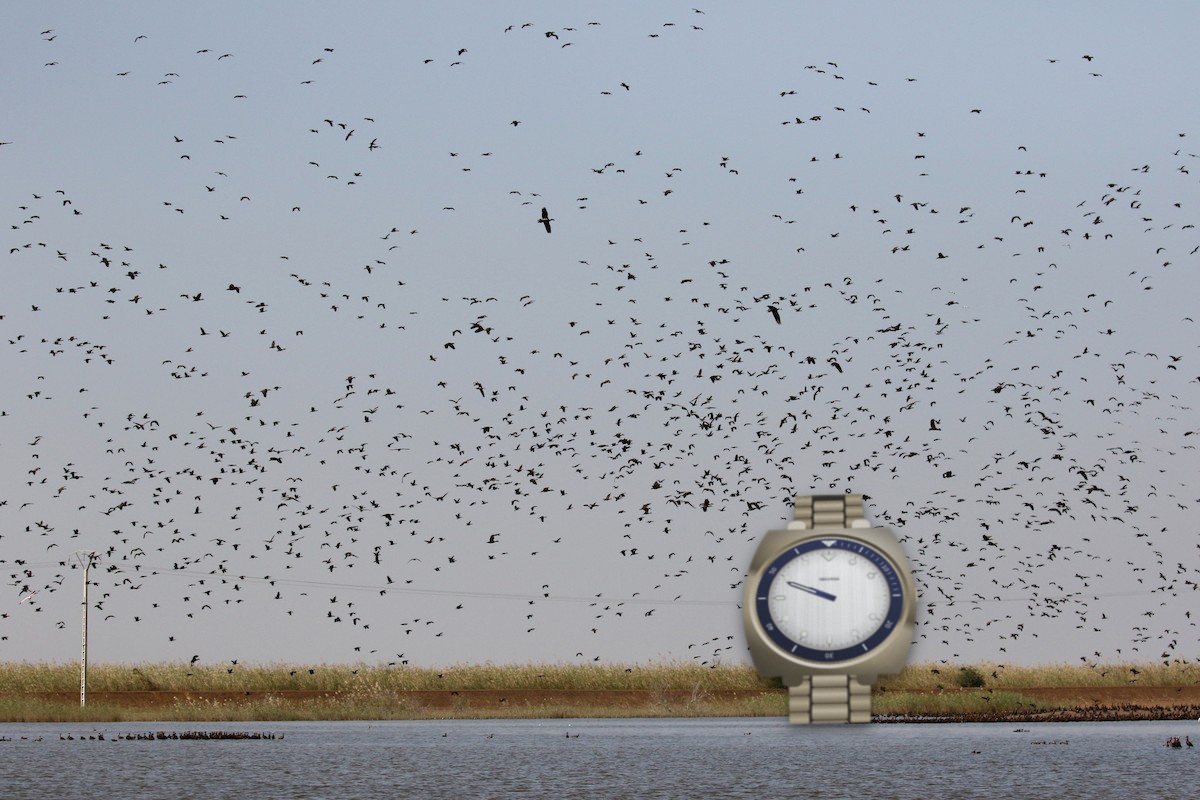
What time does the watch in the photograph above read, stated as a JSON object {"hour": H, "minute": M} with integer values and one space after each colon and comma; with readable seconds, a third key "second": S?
{"hour": 9, "minute": 49}
